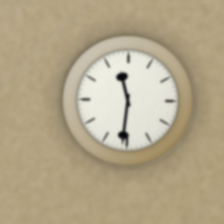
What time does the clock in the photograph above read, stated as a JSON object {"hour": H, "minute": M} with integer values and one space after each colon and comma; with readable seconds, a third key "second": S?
{"hour": 11, "minute": 31}
